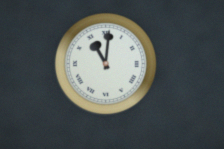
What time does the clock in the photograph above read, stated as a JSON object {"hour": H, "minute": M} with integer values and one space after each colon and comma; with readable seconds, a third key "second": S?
{"hour": 11, "minute": 1}
